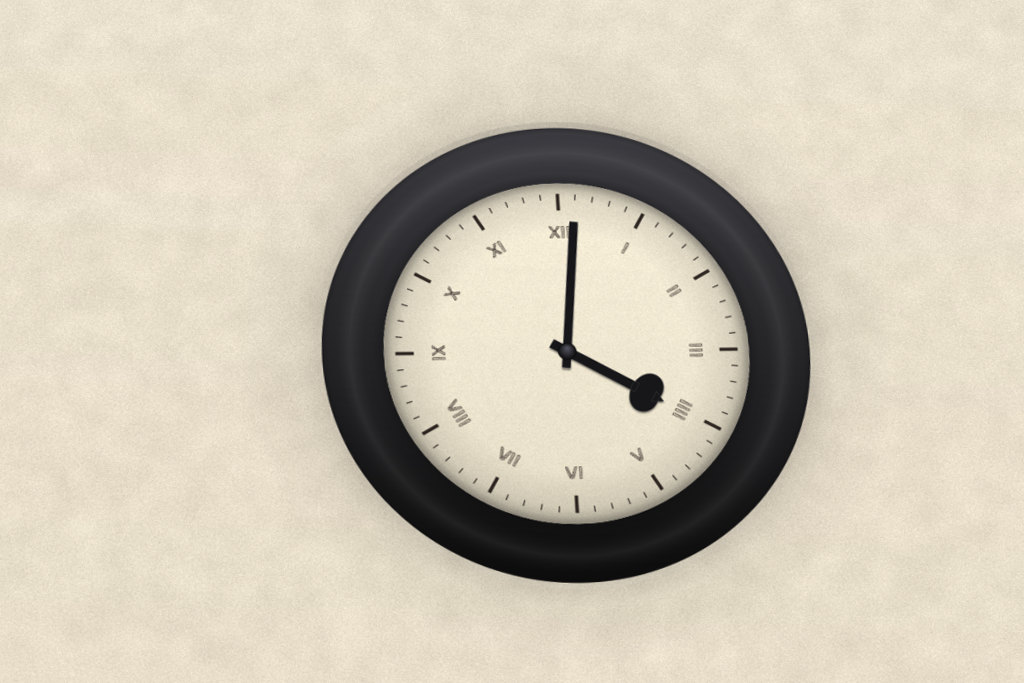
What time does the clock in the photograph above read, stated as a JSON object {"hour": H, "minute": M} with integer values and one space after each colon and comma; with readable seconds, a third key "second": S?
{"hour": 4, "minute": 1}
